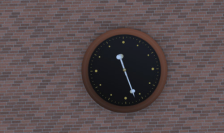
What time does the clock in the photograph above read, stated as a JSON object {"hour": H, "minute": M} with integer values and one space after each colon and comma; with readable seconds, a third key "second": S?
{"hour": 11, "minute": 27}
